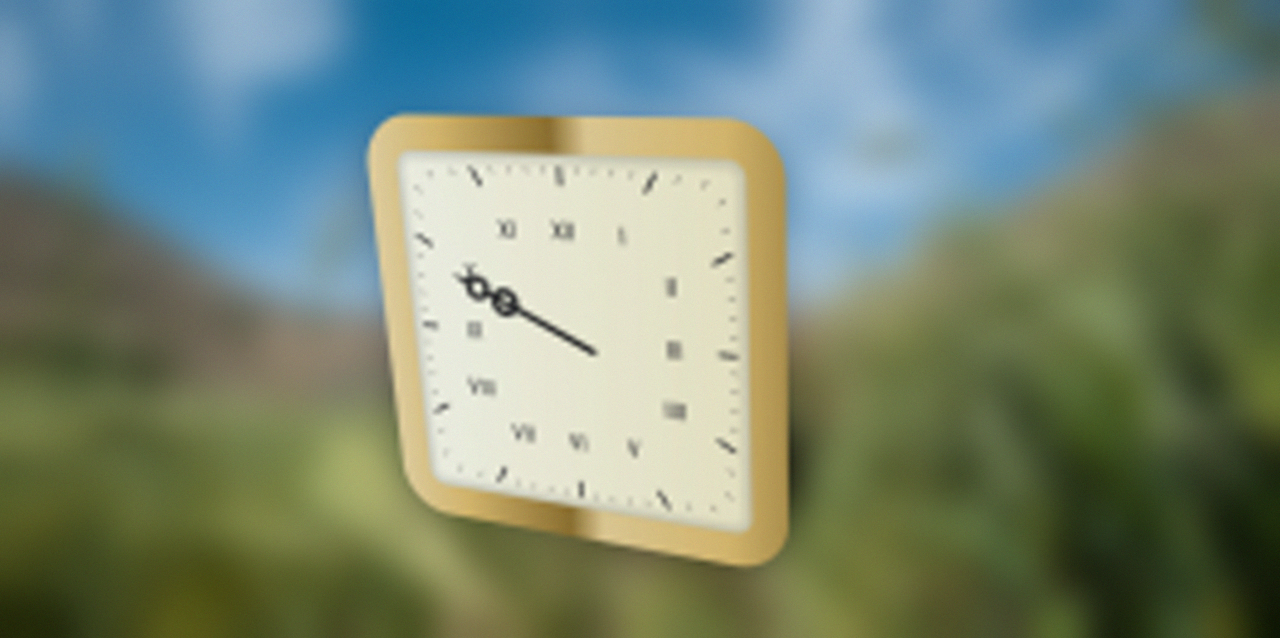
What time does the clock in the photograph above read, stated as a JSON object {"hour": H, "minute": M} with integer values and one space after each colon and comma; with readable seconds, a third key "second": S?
{"hour": 9, "minute": 49}
